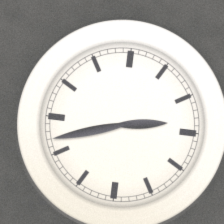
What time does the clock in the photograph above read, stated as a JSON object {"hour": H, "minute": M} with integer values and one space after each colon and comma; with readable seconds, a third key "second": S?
{"hour": 2, "minute": 42}
